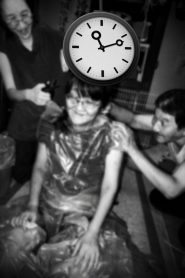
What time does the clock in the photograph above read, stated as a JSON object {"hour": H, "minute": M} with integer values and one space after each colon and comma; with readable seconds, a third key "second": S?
{"hour": 11, "minute": 12}
